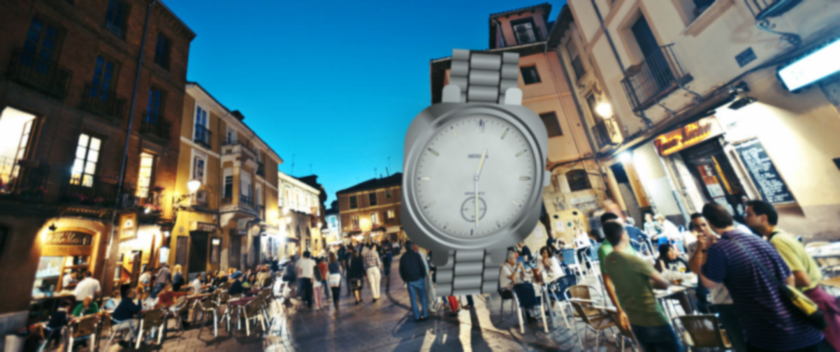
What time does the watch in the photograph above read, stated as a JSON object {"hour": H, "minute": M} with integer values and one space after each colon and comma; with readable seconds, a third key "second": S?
{"hour": 12, "minute": 29}
